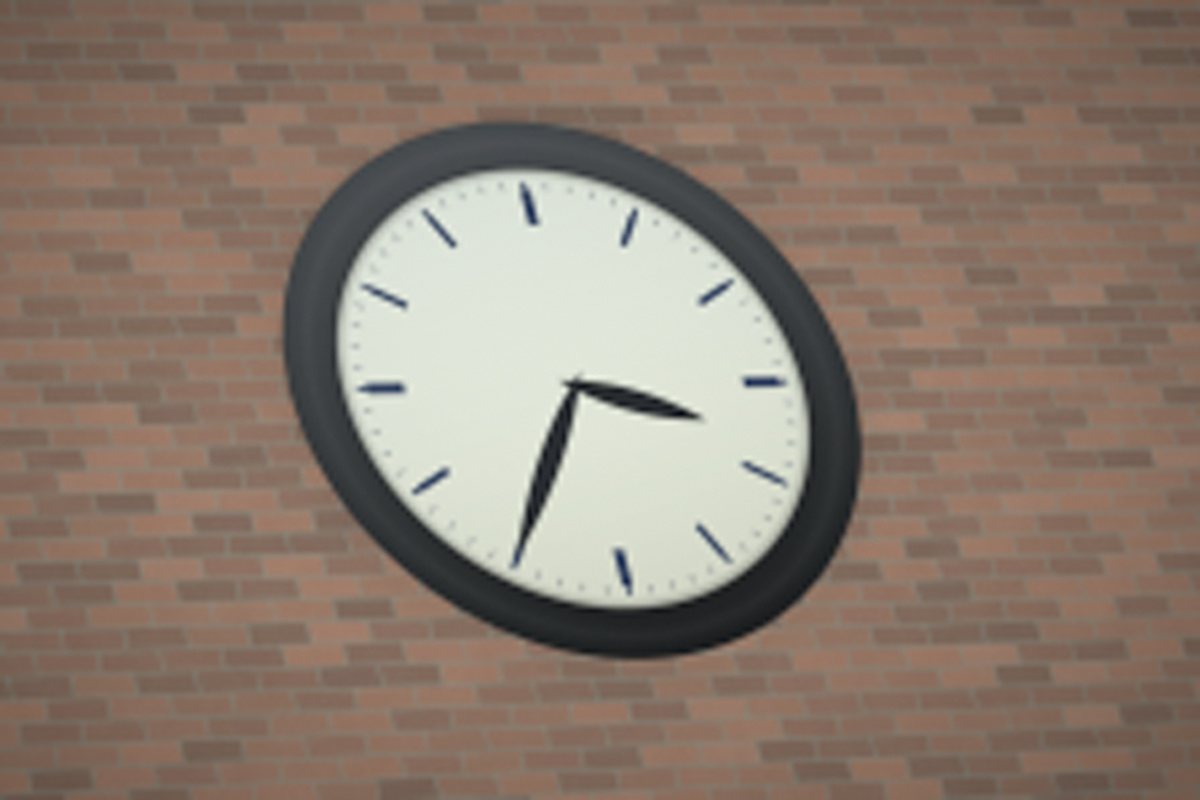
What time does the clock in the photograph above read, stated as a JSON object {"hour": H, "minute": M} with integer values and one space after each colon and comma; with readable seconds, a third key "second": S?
{"hour": 3, "minute": 35}
